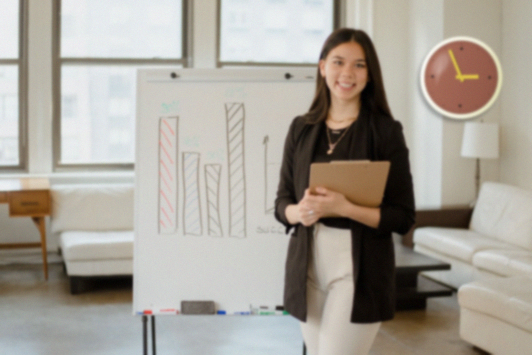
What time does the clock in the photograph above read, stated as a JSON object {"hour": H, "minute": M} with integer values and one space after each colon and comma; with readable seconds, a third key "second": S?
{"hour": 2, "minute": 56}
